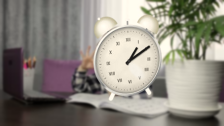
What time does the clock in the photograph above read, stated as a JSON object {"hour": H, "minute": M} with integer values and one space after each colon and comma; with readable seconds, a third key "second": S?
{"hour": 1, "minute": 10}
